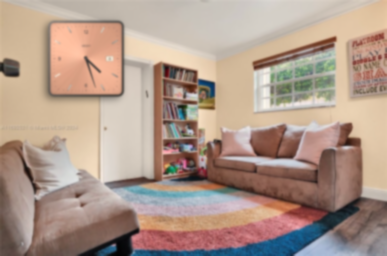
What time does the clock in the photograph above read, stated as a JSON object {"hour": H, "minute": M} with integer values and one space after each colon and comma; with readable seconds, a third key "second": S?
{"hour": 4, "minute": 27}
